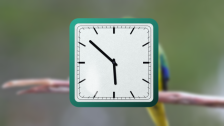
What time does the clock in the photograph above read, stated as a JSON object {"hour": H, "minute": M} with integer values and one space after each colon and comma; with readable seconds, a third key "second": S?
{"hour": 5, "minute": 52}
